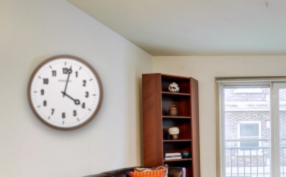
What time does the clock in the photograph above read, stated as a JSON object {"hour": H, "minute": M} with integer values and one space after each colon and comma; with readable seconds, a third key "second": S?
{"hour": 4, "minute": 2}
